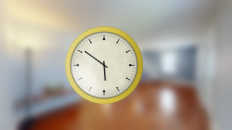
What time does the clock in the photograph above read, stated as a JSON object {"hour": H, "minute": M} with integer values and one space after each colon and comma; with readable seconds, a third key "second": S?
{"hour": 5, "minute": 51}
